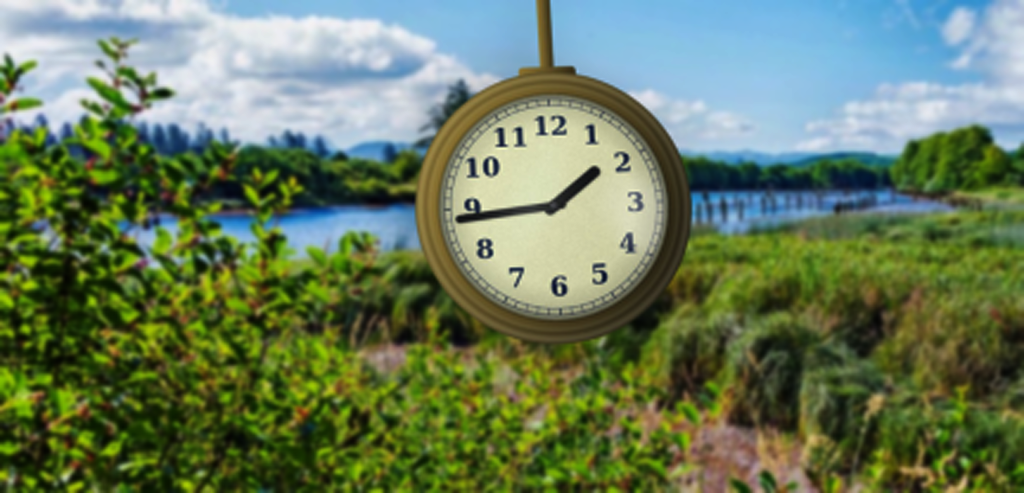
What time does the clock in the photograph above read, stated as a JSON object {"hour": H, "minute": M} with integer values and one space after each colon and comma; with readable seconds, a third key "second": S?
{"hour": 1, "minute": 44}
